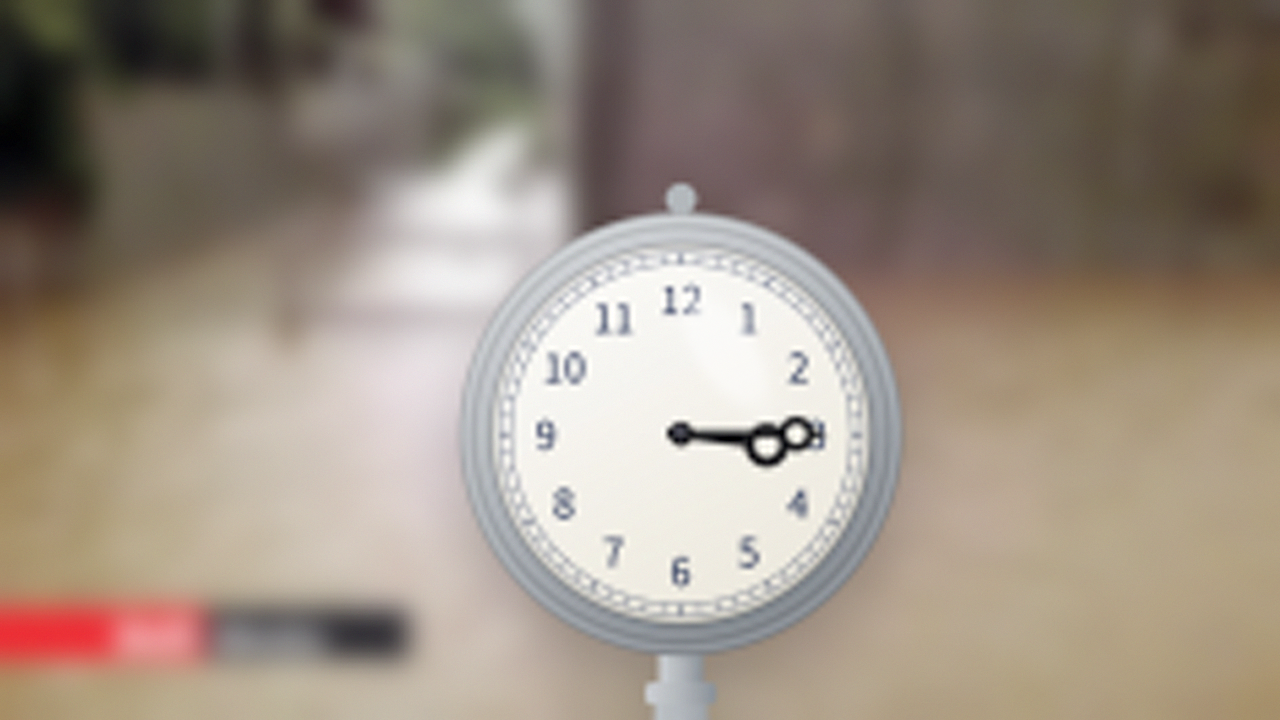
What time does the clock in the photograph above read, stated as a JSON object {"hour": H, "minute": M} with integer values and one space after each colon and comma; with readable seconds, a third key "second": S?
{"hour": 3, "minute": 15}
